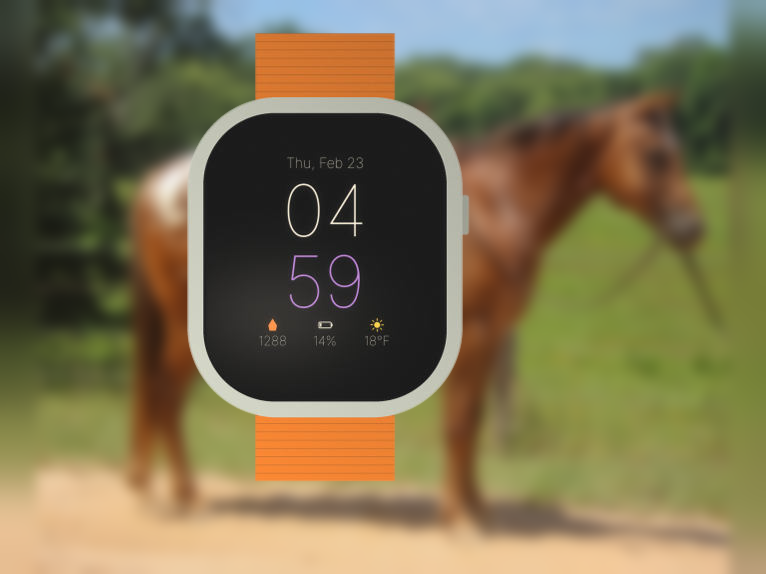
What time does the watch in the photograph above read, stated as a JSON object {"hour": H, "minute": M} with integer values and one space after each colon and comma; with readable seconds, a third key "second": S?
{"hour": 4, "minute": 59}
